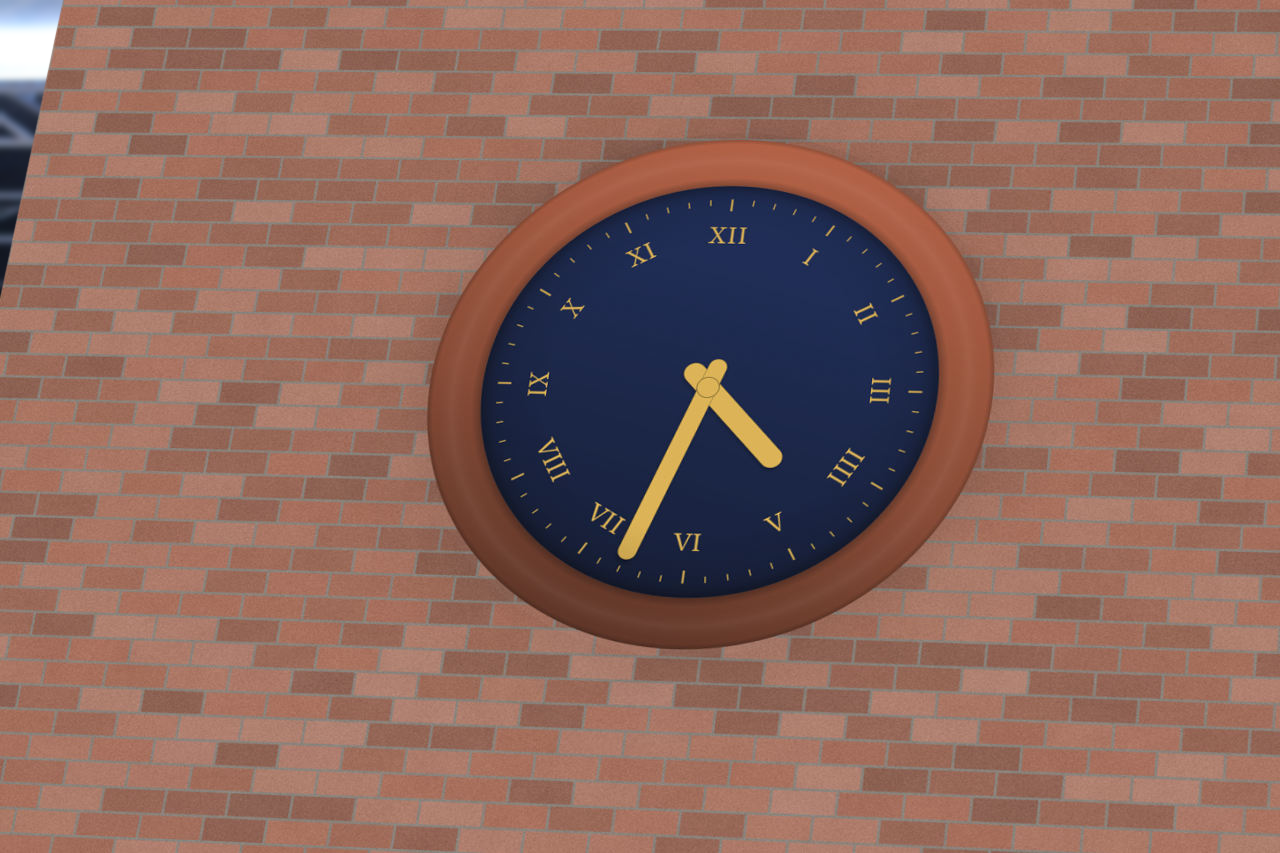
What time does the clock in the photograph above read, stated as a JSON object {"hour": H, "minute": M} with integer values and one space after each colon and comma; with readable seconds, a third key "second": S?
{"hour": 4, "minute": 33}
